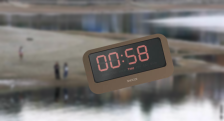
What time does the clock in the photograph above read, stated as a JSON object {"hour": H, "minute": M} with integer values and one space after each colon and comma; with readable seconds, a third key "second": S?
{"hour": 0, "minute": 58}
